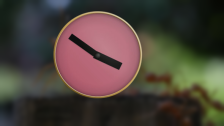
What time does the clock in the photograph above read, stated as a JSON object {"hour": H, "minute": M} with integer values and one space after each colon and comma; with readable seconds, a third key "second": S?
{"hour": 3, "minute": 51}
